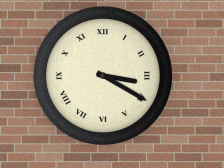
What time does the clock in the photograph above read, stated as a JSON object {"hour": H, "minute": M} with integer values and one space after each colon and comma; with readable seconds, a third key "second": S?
{"hour": 3, "minute": 20}
